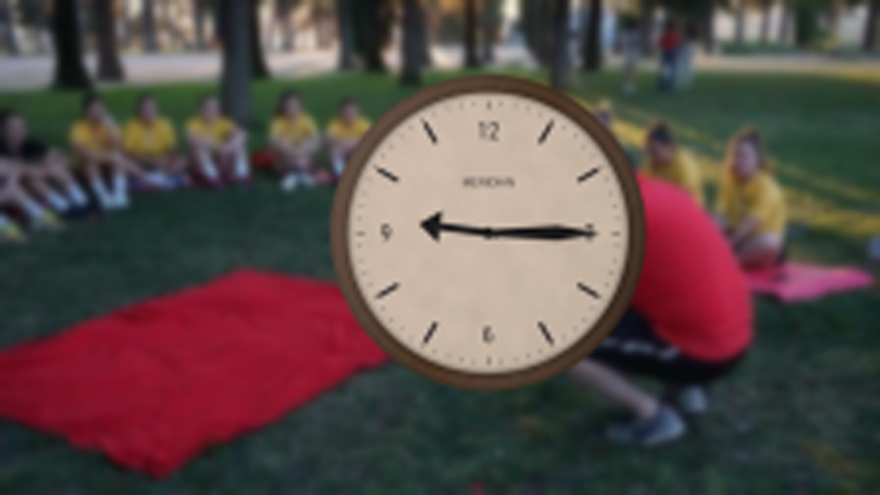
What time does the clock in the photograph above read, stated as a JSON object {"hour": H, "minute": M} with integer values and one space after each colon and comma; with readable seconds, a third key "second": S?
{"hour": 9, "minute": 15}
